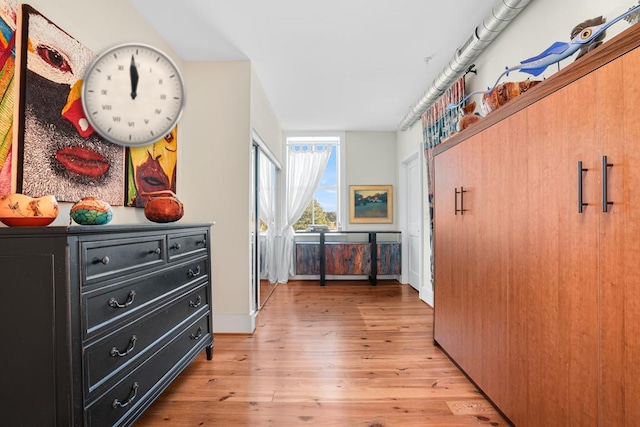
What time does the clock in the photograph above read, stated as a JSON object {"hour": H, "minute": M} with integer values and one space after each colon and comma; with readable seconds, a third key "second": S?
{"hour": 11, "minute": 59}
